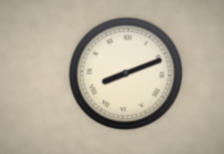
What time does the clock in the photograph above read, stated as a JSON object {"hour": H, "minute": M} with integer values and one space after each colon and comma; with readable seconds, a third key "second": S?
{"hour": 8, "minute": 11}
